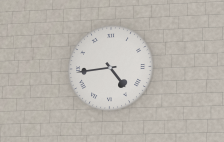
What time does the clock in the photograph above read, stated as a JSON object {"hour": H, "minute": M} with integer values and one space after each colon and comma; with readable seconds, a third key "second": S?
{"hour": 4, "minute": 44}
